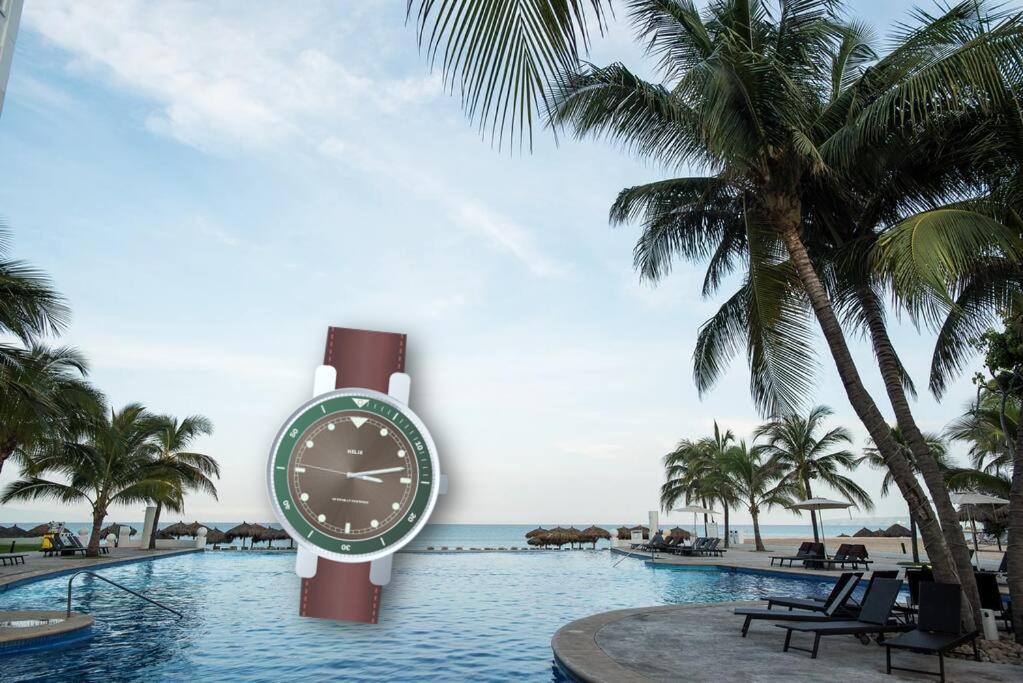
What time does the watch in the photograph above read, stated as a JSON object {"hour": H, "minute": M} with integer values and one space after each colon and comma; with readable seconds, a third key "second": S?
{"hour": 3, "minute": 12, "second": 46}
